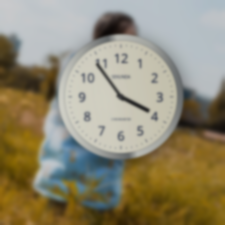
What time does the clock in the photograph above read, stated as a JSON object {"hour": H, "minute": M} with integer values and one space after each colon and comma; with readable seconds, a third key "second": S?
{"hour": 3, "minute": 54}
